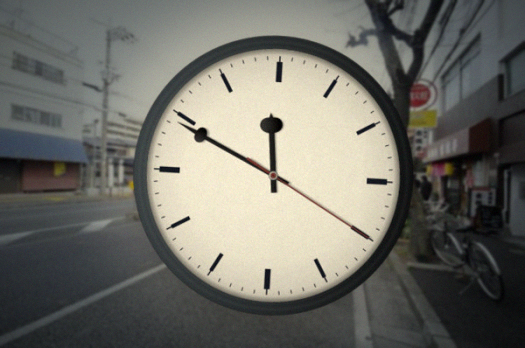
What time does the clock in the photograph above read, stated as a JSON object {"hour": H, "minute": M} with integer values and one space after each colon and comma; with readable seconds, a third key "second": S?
{"hour": 11, "minute": 49, "second": 20}
